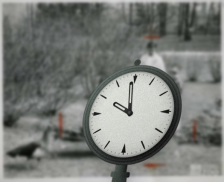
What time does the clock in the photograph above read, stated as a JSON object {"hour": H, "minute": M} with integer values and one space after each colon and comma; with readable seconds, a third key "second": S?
{"hour": 9, "minute": 59}
